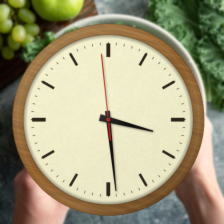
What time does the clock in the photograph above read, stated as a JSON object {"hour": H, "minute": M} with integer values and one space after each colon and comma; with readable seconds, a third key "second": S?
{"hour": 3, "minute": 28, "second": 59}
